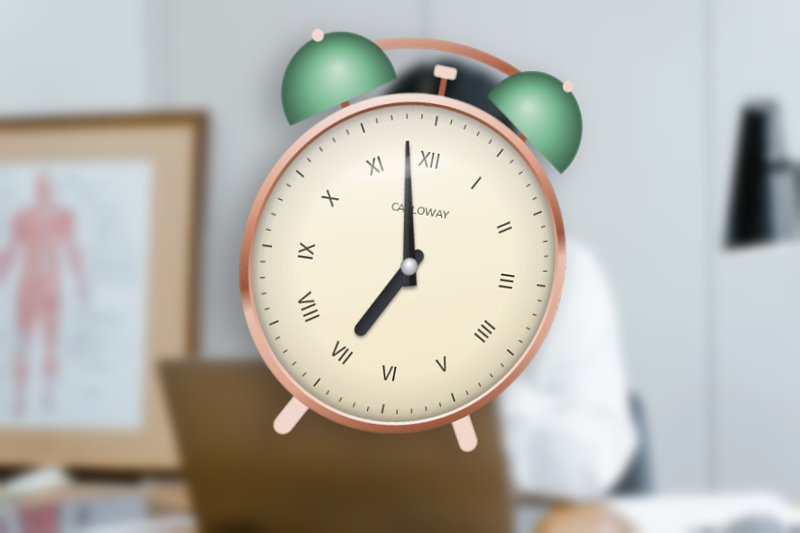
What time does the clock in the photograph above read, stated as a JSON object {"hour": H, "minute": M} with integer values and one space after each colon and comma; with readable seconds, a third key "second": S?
{"hour": 6, "minute": 58}
